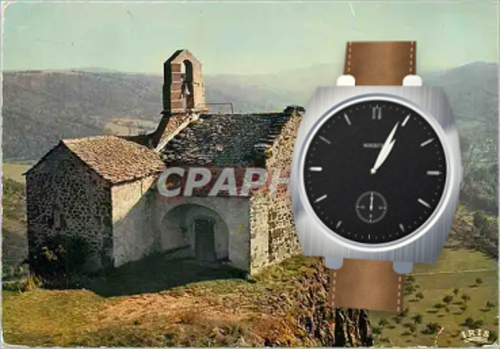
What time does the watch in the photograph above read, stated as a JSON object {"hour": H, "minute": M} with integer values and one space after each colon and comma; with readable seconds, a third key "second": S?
{"hour": 1, "minute": 4}
